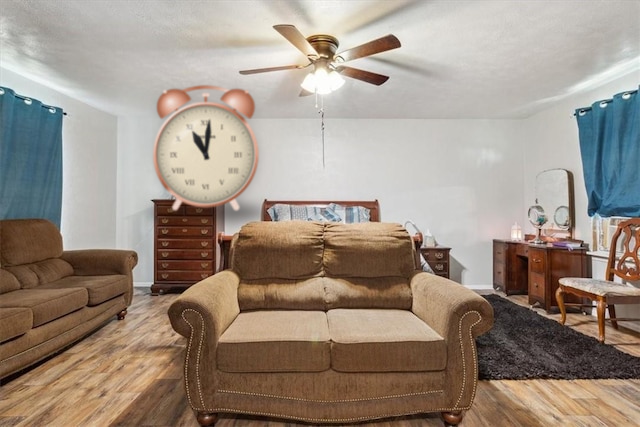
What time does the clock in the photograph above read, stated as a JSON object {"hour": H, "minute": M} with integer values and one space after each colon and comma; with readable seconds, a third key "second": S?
{"hour": 11, "minute": 1}
